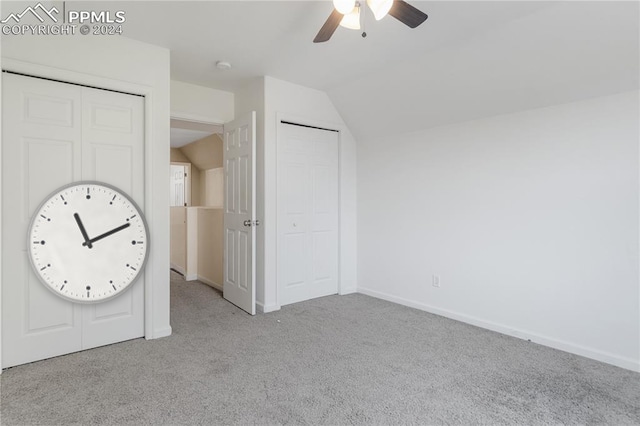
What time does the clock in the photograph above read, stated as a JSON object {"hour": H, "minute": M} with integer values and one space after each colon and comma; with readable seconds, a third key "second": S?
{"hour": 11, "minute": 11}
